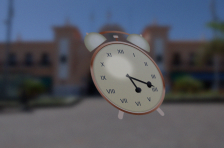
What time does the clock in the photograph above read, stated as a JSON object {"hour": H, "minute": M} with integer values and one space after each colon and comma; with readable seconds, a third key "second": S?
{"hour": 5, "minute": 19}
